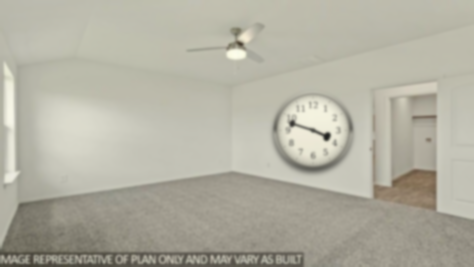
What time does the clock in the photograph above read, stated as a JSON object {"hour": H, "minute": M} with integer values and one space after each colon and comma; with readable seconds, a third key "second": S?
{"hour": 3, "minute": 48}
